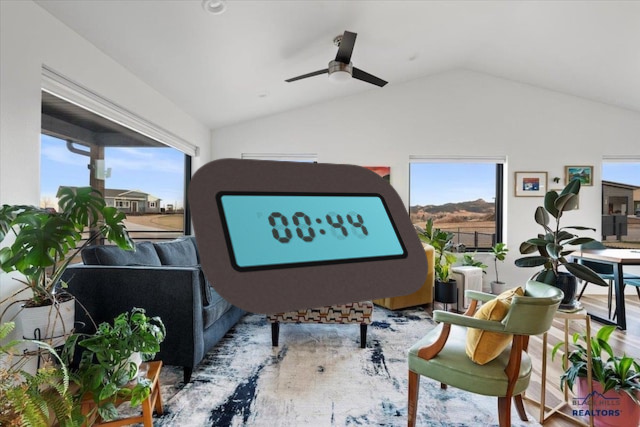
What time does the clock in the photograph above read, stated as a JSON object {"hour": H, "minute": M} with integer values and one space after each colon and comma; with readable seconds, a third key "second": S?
{"hour": 0, "minute": 44}
